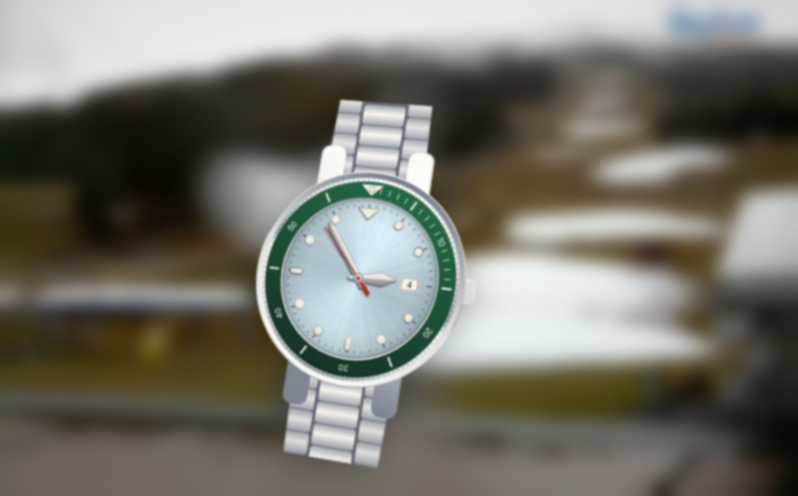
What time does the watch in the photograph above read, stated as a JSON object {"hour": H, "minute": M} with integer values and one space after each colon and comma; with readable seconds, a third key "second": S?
{"hour": 2, "minute": 53, "second": 53}
